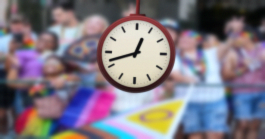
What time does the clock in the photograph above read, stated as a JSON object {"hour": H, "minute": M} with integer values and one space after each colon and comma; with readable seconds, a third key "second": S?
{"hour": 12, "minute": 42}
